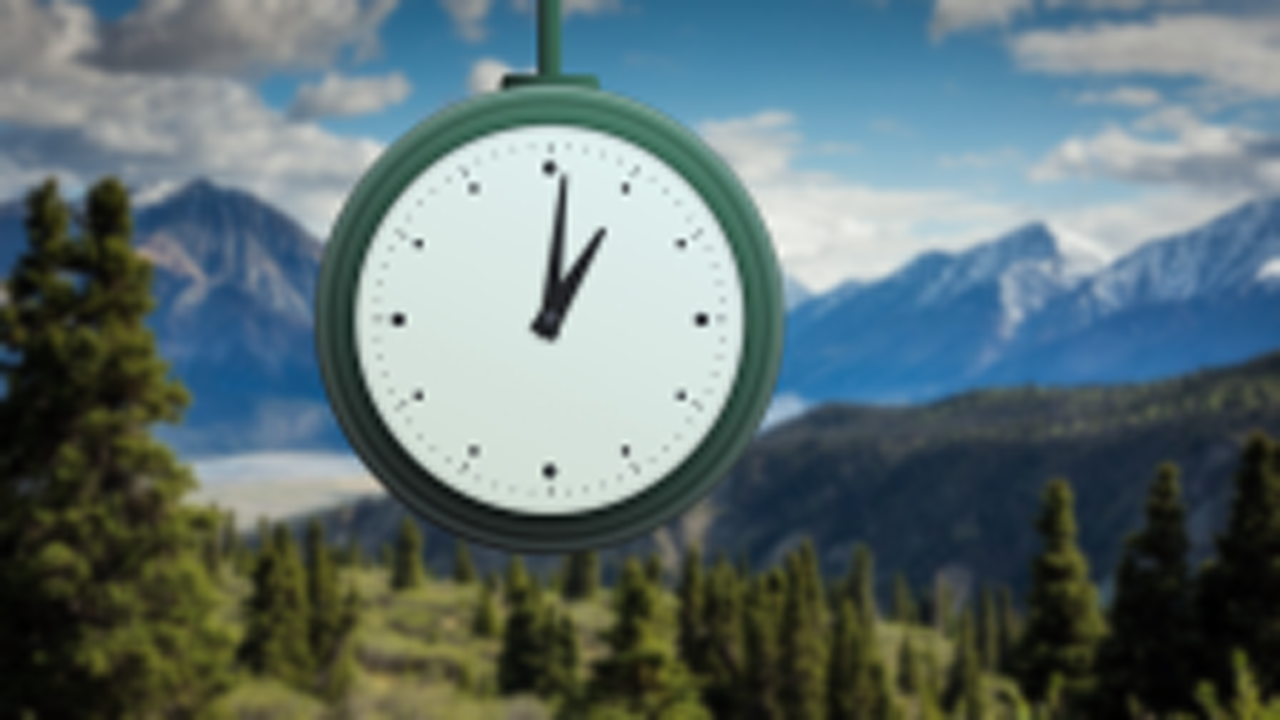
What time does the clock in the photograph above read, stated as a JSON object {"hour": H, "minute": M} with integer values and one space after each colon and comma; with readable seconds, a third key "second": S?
{"hour": 1, "minute": 1}
